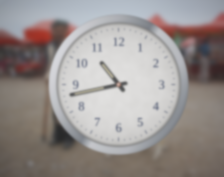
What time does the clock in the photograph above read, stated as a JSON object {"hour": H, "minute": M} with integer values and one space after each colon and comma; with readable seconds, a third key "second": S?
{"hour": 10, "minute": 43}
